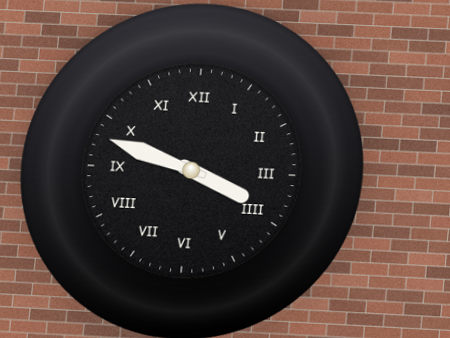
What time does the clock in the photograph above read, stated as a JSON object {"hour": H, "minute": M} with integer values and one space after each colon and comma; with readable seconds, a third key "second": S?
{"hour": 3, "minute": 48}
